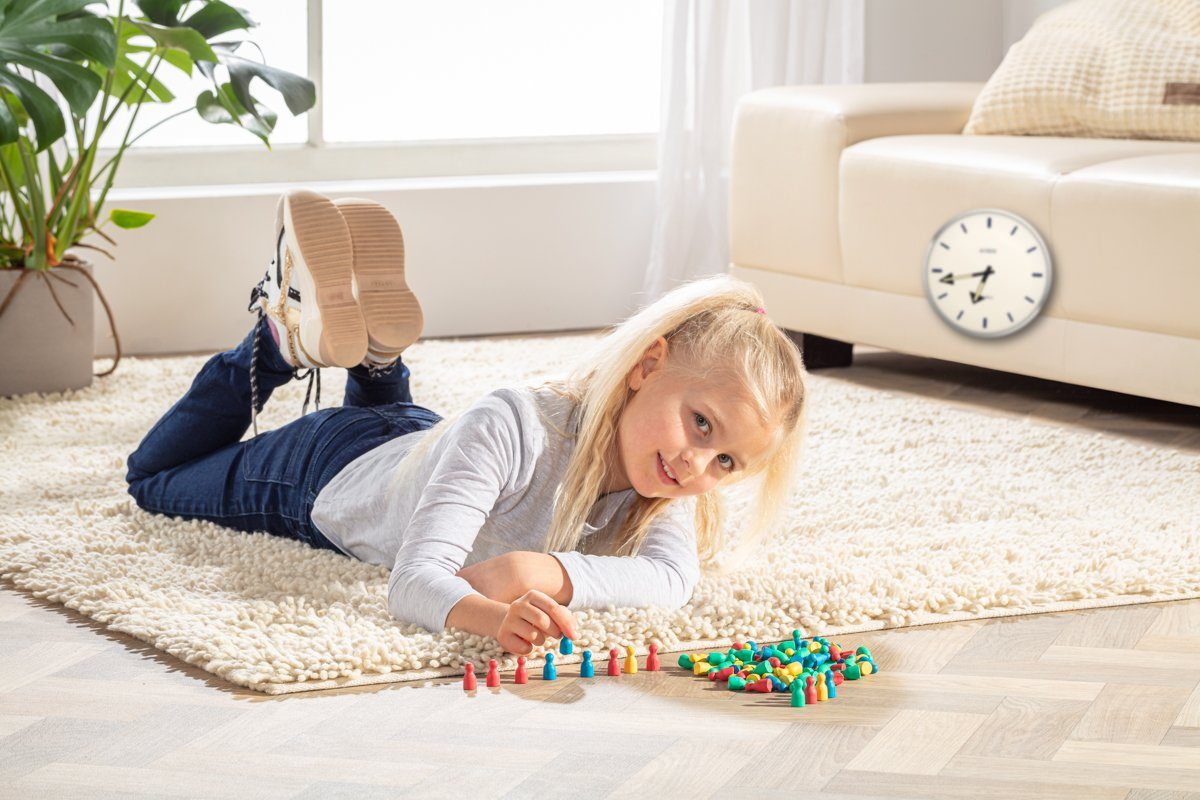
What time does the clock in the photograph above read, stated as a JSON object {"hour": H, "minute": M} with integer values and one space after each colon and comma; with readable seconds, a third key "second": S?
{"hour": 6, "minute": 43}
